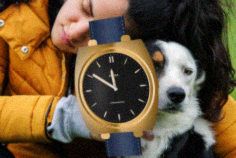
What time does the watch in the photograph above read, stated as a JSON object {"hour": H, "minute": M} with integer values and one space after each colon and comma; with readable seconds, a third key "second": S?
{"hour": 11, "minute": 51}
